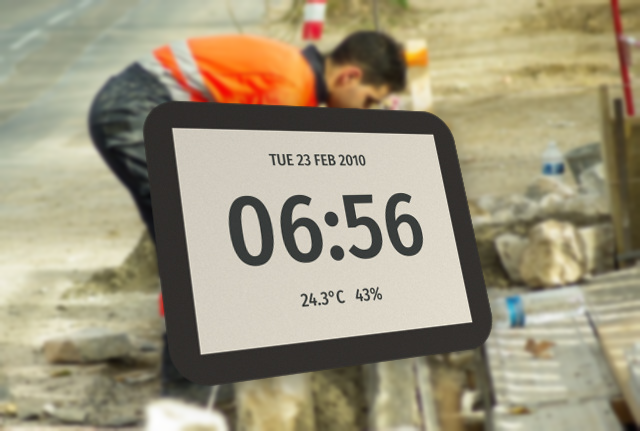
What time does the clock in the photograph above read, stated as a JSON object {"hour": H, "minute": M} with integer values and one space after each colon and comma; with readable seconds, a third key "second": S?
{"hour": 6, "minute": 56}
